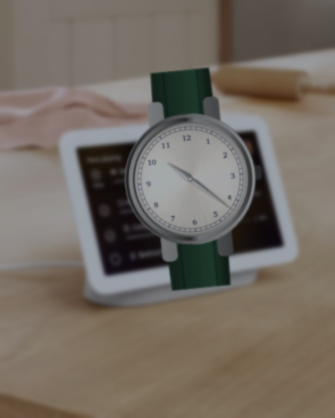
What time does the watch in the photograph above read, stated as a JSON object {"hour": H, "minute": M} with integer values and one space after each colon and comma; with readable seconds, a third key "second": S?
{"hour": 10, "minute": 22}
